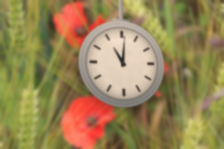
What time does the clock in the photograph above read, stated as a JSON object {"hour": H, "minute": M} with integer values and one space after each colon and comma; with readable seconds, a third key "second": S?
{"hour": 11, "minute": 1}
